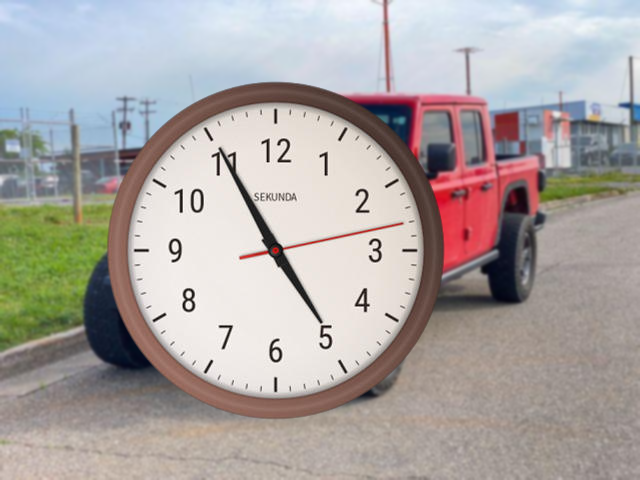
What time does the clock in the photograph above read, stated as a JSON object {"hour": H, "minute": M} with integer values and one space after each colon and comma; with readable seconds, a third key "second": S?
{"hour": 4, "minute": 55, "second": 13}
